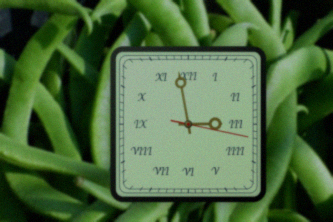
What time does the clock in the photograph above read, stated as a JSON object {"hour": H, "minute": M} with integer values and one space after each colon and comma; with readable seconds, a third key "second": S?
{"hour": 2, "minute": 58, "second": 17}
